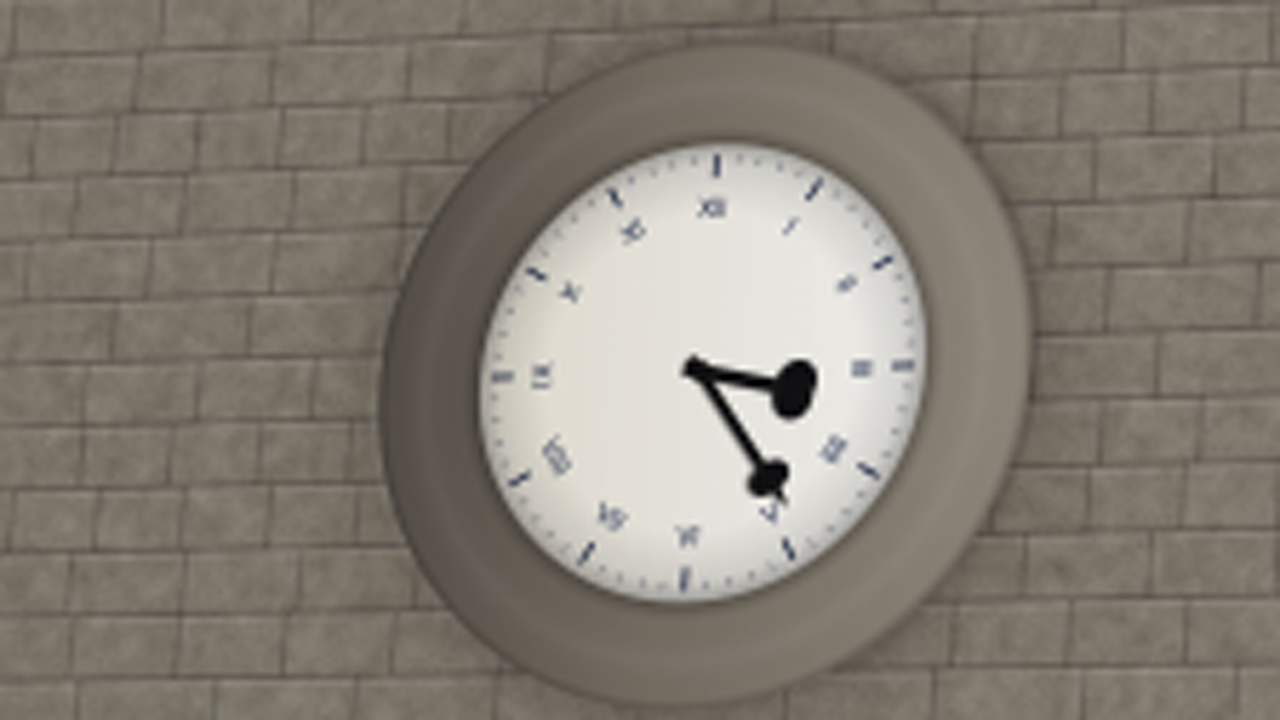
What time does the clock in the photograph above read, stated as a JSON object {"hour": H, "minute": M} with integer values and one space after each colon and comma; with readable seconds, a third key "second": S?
{"hour": 3, "minute": 24}
